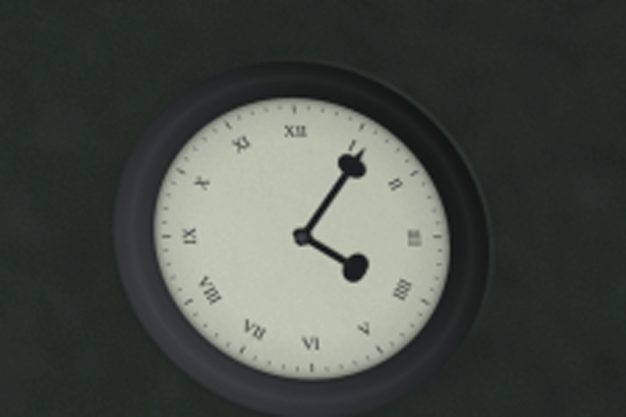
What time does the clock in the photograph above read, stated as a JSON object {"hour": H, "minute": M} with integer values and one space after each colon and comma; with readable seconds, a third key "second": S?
{"hour": 4, "minute": 6}
